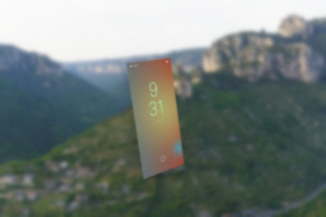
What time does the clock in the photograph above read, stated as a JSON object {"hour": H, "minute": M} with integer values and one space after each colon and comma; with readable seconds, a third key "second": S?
{"hour": 9, "minute": 31}
